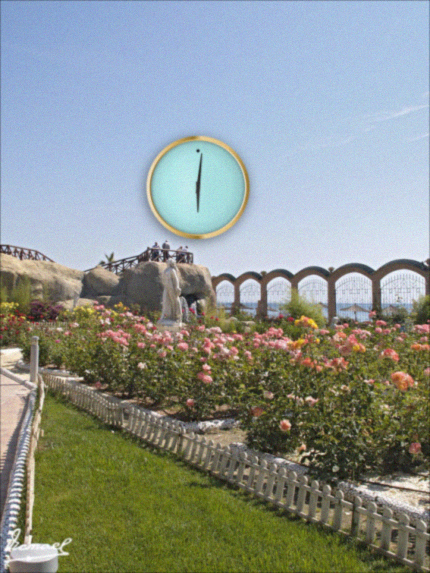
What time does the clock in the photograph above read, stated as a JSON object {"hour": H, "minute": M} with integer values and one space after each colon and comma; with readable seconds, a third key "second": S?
{"hour": 6, "minute": 1}
